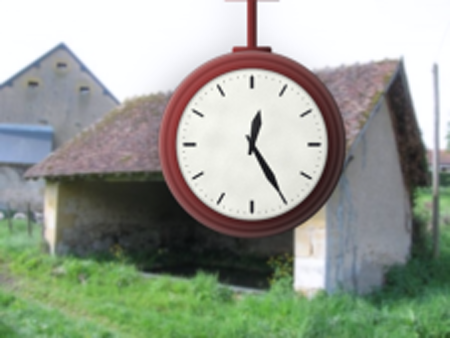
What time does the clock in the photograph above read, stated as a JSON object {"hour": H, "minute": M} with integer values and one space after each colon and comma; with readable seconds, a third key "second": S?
{"hour": 12, "minute": 25}
